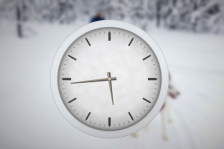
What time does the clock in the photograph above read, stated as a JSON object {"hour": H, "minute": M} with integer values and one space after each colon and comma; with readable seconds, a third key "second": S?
{"hour": 5, "minute": 44}
